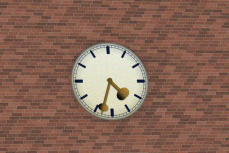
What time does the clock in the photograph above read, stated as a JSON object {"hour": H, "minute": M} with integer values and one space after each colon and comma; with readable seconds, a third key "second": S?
{"hour": 4, "minute": 33}
